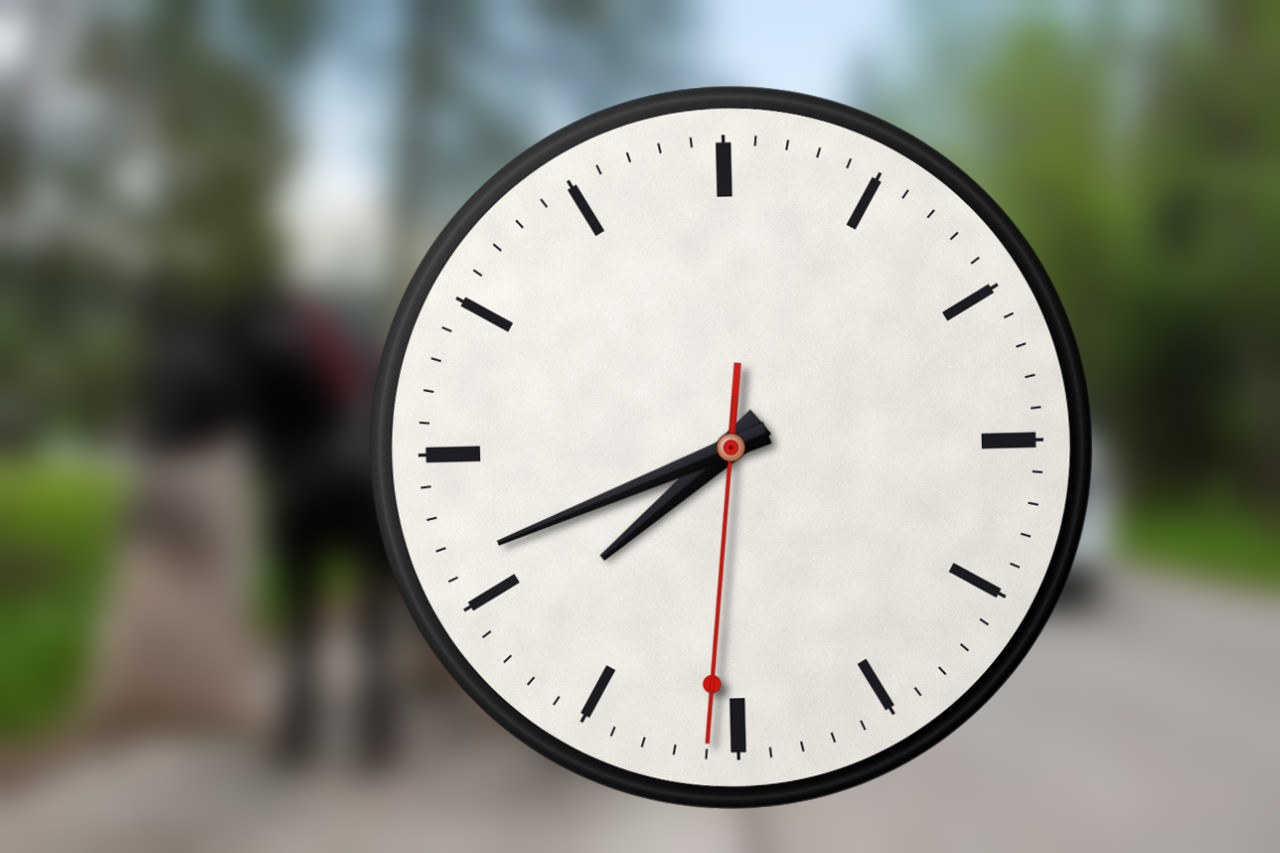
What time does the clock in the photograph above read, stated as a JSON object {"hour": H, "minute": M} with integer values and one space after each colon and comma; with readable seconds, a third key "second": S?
{"hour": 7, "minute": 41, "second": 31}
